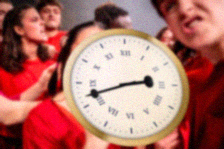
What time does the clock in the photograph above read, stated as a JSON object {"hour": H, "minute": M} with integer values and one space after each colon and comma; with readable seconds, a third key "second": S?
{"hour": 2, "minute": 42}
